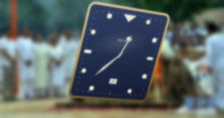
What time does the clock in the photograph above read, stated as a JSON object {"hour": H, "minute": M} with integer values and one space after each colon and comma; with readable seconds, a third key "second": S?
{"hour": 12, "minute": 37}
